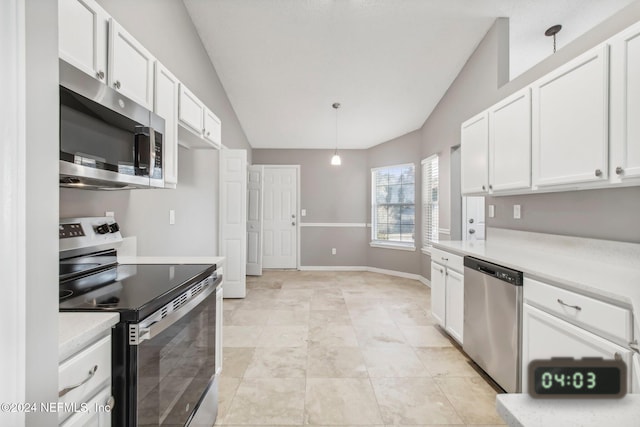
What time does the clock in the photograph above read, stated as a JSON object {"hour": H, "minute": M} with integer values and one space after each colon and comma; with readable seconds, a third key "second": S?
{"hour": 4, "minute": 3}
